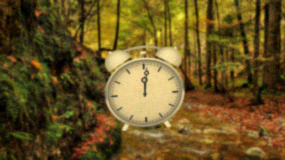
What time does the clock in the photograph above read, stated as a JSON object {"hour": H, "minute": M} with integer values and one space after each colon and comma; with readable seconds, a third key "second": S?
{"hour": 12, "minute": 1}
